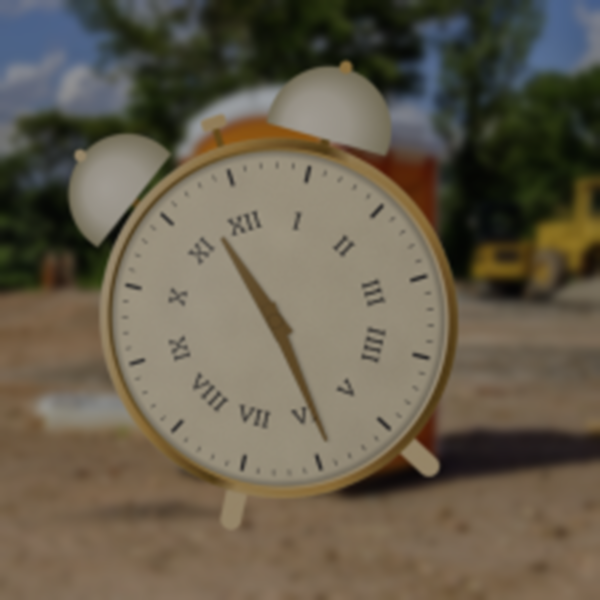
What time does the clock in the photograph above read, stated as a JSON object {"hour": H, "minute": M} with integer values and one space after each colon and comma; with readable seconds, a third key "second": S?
{"hour": 11, "minute": 29}
